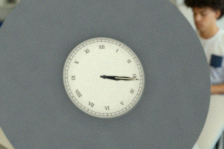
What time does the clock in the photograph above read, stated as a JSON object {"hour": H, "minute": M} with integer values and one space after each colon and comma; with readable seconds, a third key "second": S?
{"hour": 3, "minute": 16}
